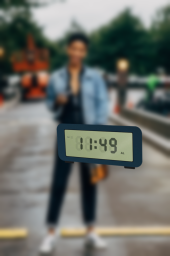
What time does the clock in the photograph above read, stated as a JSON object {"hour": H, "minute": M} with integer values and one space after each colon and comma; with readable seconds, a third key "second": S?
{"hour": 11, "minute": 49}
